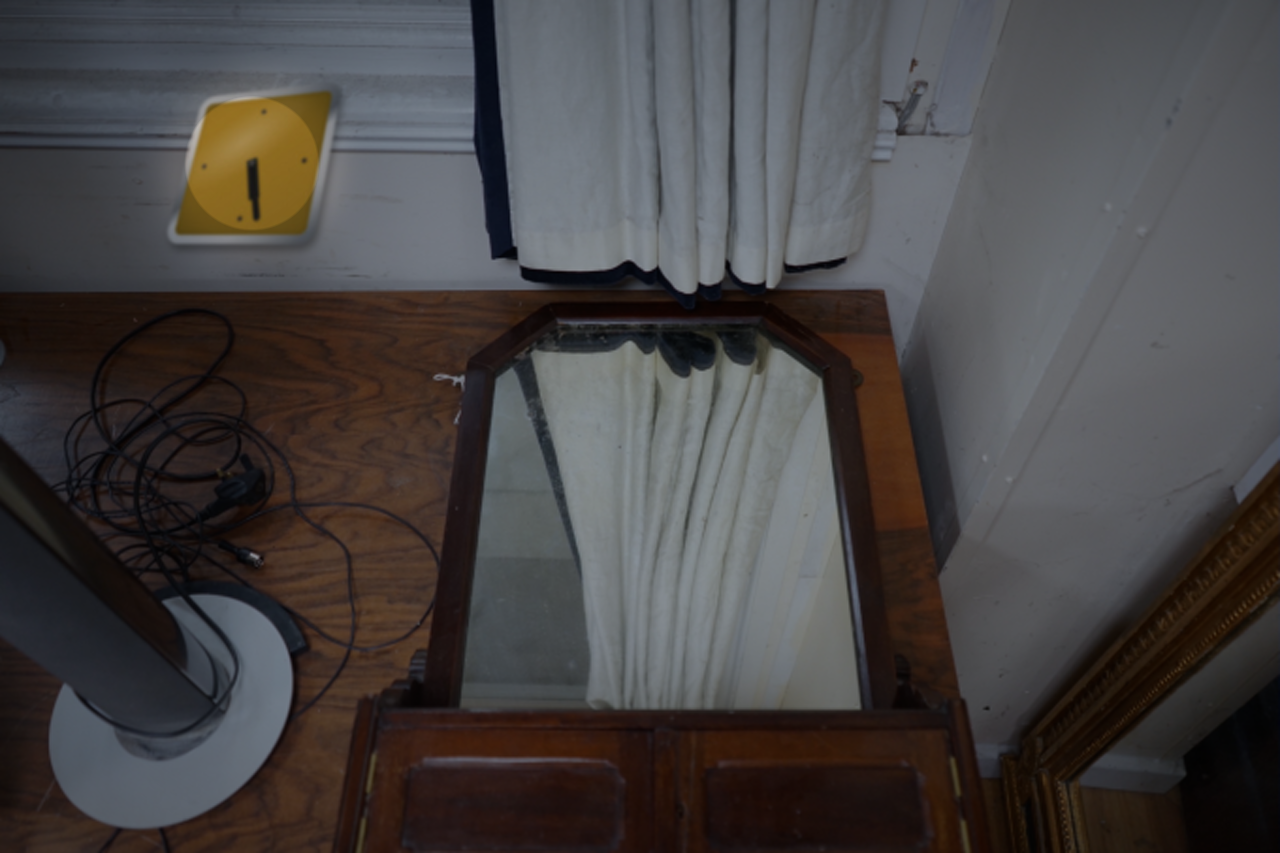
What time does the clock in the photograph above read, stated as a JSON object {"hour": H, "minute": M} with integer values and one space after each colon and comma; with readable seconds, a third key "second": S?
{"hour": 5, "minute": 27}
